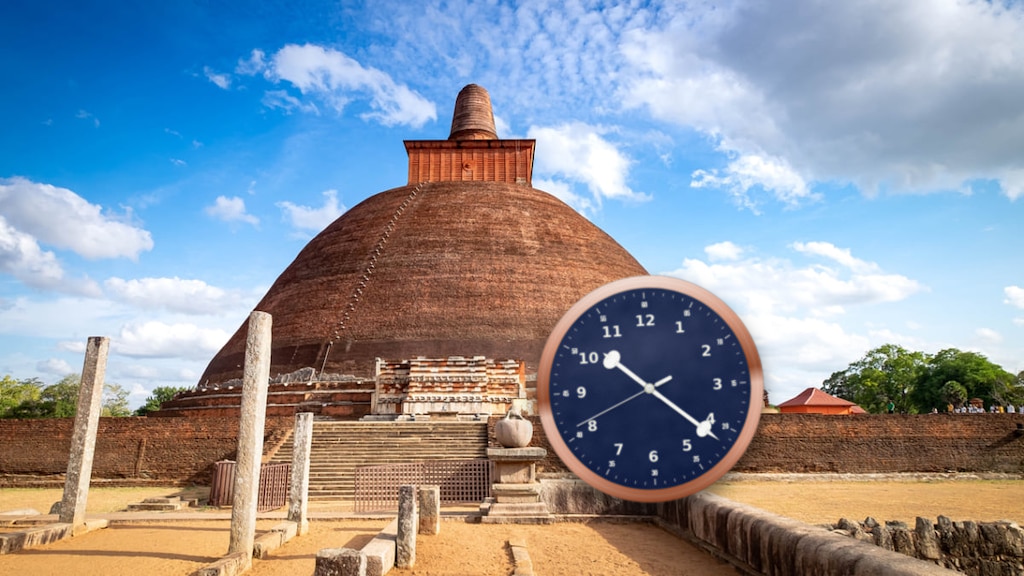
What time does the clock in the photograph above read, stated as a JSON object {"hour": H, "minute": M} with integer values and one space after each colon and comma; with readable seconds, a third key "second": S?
{"hour": 10, "minute": 21, "second": 41}
